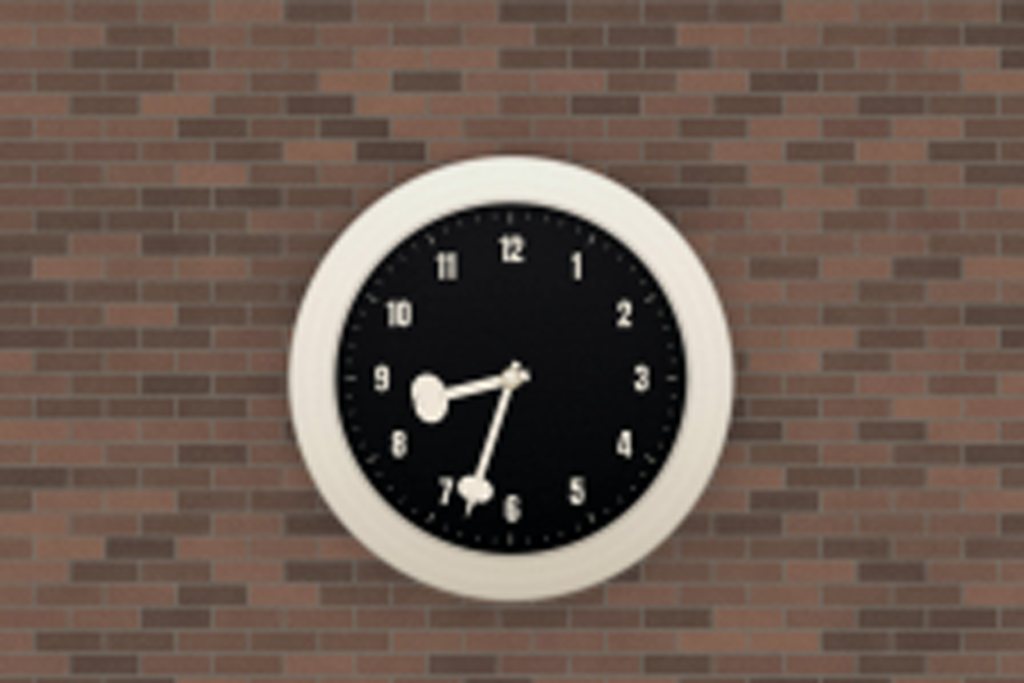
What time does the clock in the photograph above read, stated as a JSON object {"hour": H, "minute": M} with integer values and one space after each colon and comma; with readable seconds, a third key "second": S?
{"hour": 8, "minute": 33}
